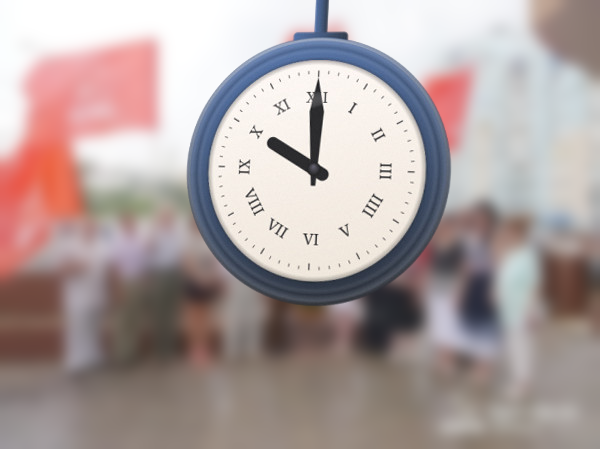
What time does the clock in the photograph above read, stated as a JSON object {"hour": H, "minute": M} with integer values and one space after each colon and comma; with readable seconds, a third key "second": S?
{"hour": 10, "minute": 0}
